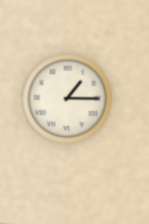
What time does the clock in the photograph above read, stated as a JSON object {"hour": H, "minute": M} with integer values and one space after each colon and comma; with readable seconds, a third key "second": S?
{"hour": 1, "minute": 15}
